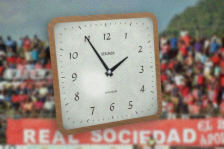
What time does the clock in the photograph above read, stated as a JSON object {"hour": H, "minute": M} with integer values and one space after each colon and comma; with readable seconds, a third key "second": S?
{"hour": 1, "minute": 55}
